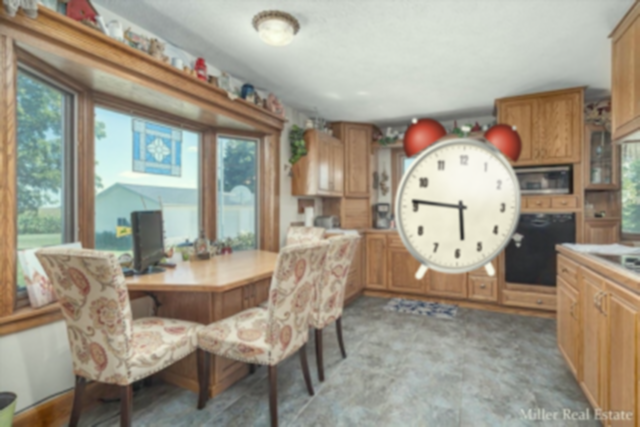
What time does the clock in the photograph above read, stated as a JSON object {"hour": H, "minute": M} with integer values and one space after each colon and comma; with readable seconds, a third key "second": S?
{"hour": 5, "minute": 46}
